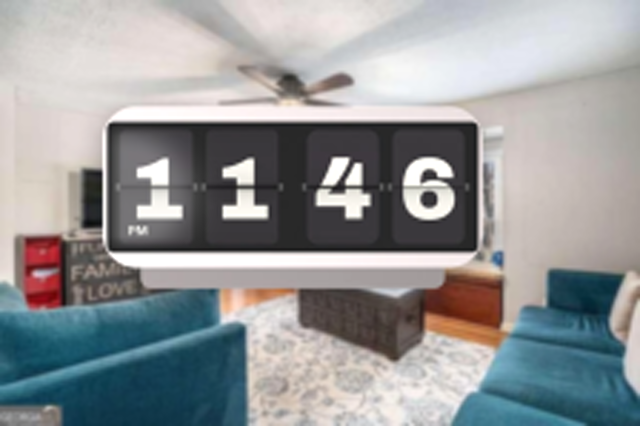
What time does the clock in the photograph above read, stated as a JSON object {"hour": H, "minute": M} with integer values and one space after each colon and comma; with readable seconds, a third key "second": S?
{"hour": 11, "minute": 46}
